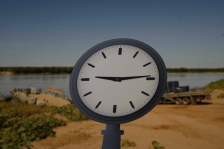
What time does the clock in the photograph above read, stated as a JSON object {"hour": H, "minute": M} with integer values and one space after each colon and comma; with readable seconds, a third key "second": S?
{"hour": 9, "minute": 14}
